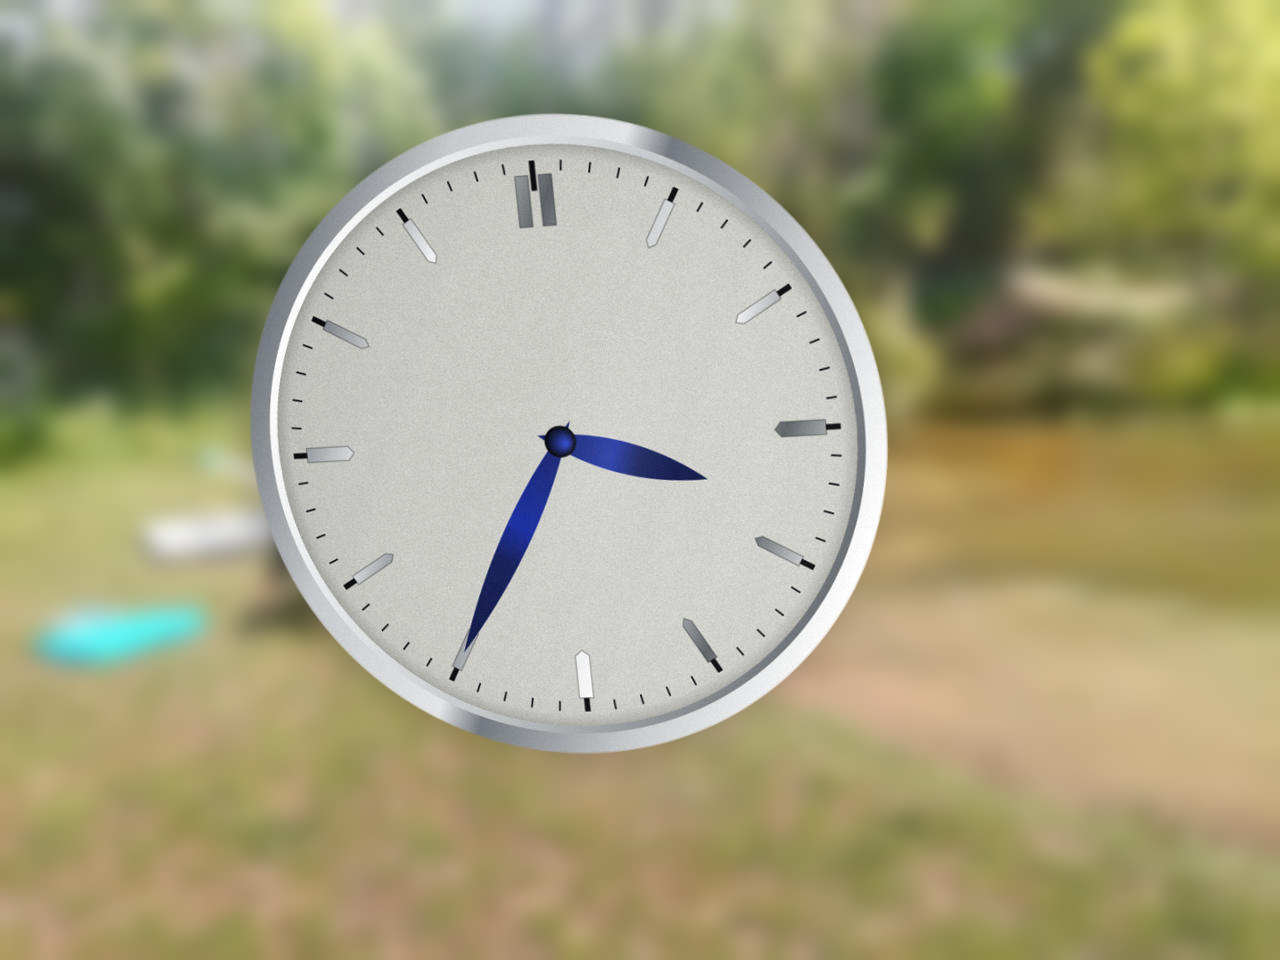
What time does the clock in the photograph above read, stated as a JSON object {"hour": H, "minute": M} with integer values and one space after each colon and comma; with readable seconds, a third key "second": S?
{"hour": 3, "minute": 35}
